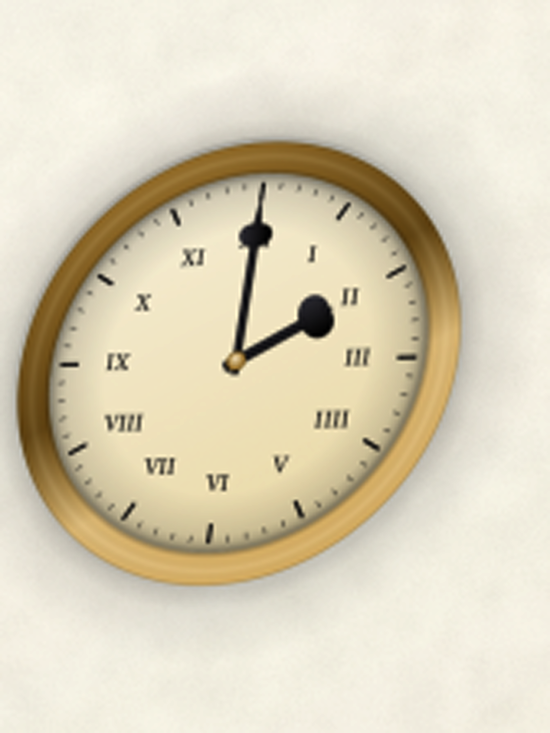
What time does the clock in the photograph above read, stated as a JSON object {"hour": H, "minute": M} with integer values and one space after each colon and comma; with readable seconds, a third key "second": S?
{"hour": 2, "minute": 0}
